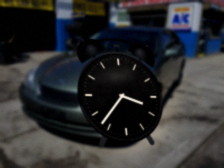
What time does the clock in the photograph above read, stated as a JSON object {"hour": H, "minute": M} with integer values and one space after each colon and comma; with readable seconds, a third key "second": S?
{"hour": 3, "minute": 37}
